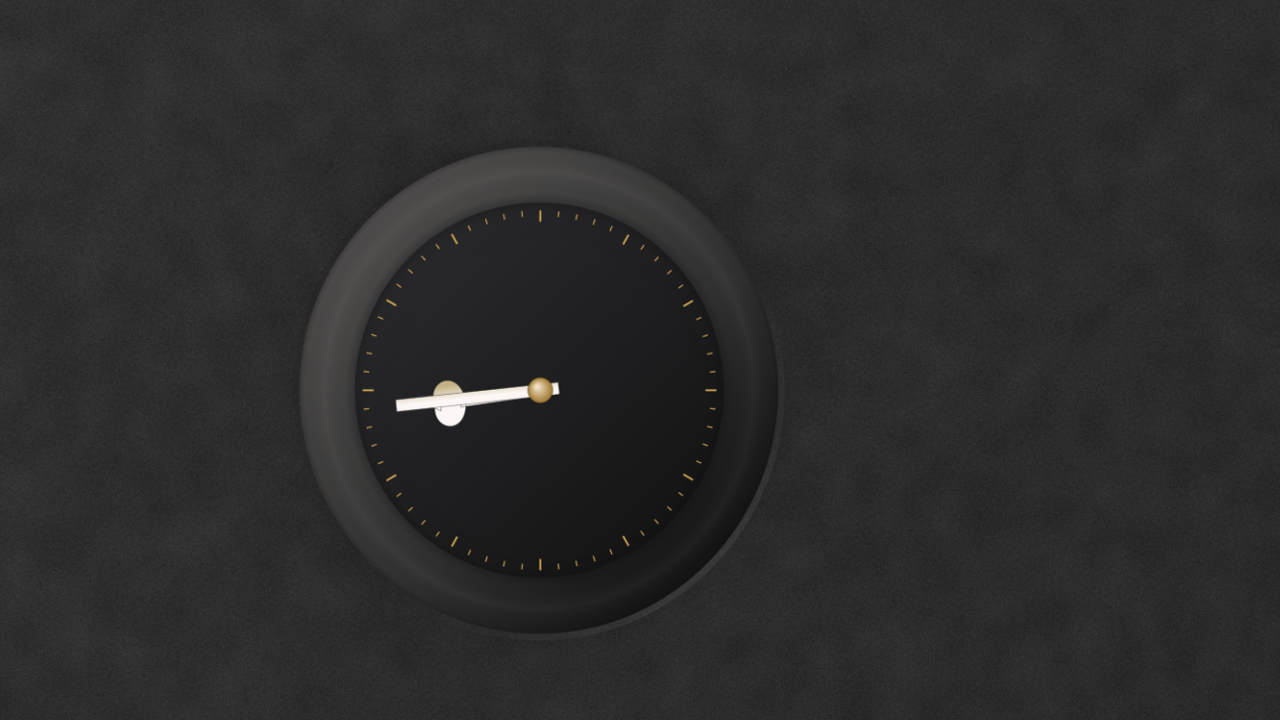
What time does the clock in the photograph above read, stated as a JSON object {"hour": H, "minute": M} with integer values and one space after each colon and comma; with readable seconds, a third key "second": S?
{"hour": 8, "minute": 44}
